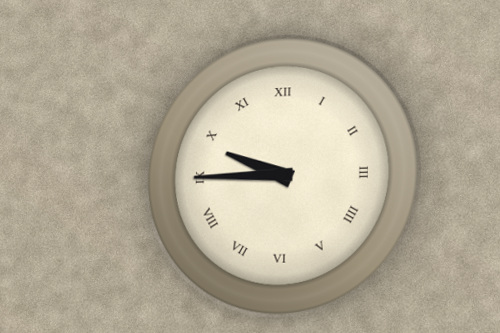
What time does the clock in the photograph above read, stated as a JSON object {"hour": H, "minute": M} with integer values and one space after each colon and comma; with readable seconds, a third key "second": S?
{"hour": 9, "minute": 45}
